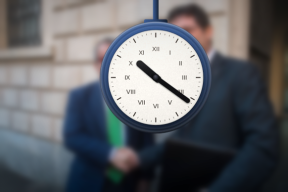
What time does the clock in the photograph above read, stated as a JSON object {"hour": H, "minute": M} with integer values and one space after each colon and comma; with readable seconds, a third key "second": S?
{"hour": 10, "minute": 21}
